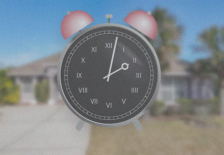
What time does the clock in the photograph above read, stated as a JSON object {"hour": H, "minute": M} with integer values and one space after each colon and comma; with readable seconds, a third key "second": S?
{"hour": 2, "minute": 2}
